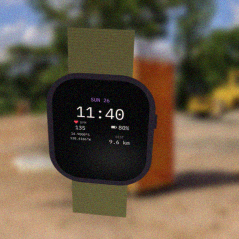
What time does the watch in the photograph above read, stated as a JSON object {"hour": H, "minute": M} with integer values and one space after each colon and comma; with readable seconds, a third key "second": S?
{"hour": 11, "minute": 40}
